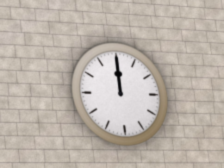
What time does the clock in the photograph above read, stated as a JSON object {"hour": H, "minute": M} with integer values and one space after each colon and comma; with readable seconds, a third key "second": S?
{"hour": 12, "minute": 0}
